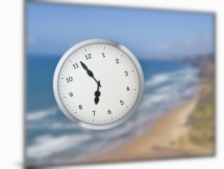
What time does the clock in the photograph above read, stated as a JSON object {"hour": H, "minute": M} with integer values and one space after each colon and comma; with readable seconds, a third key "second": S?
{"hour": 6, "minute": 57}
